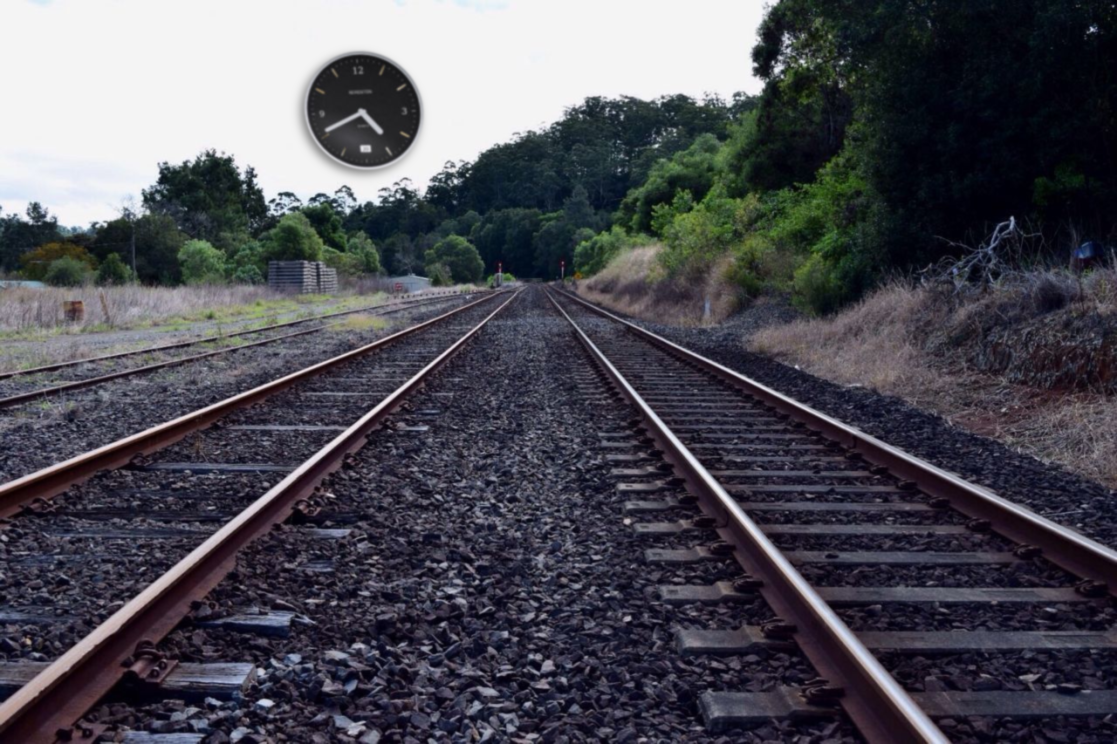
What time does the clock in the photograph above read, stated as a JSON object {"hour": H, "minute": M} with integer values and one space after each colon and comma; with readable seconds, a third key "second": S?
{"hour": 4, "minute": 41}
